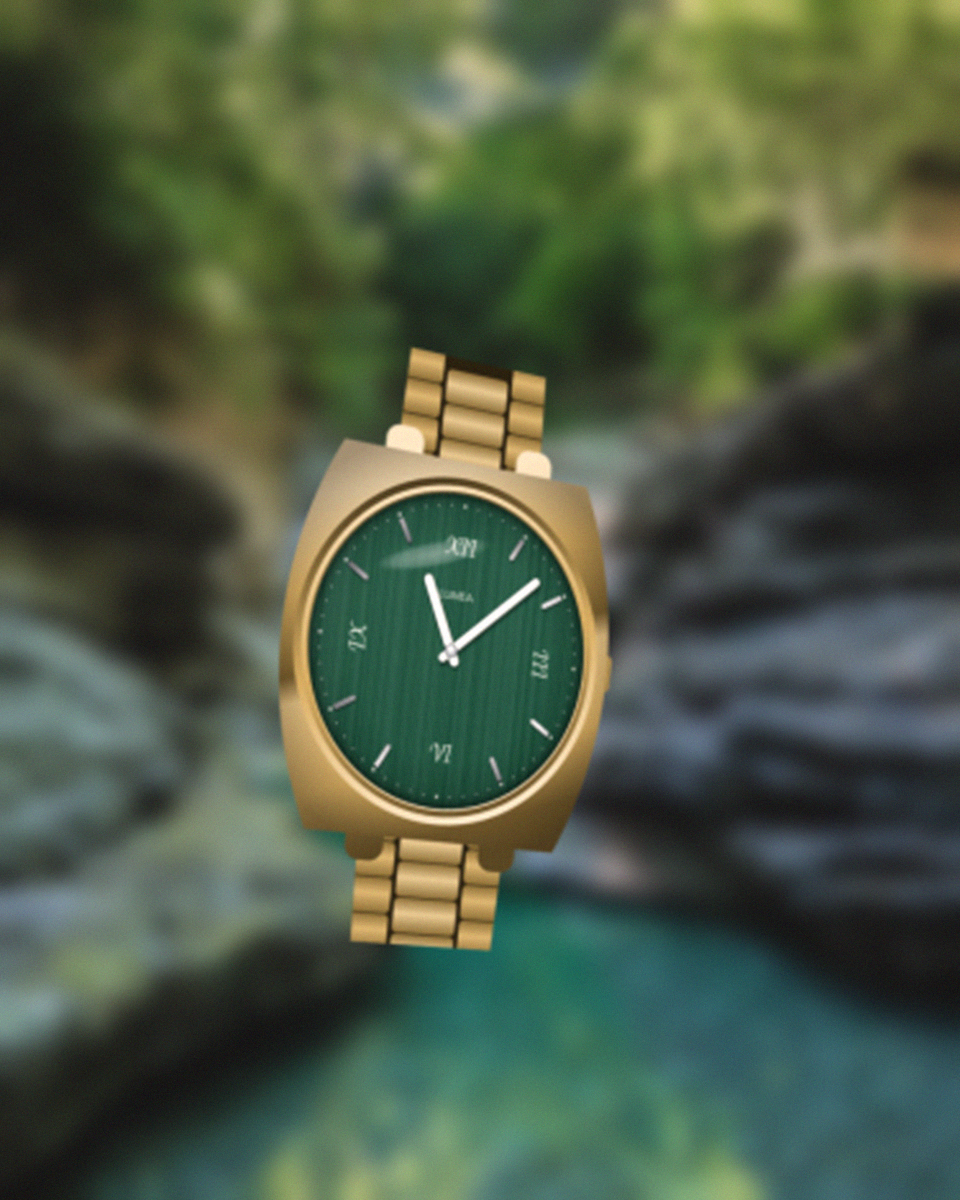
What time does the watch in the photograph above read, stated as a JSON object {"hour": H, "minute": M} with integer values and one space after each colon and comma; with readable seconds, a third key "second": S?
{"hour": 11, "minute": 8}
